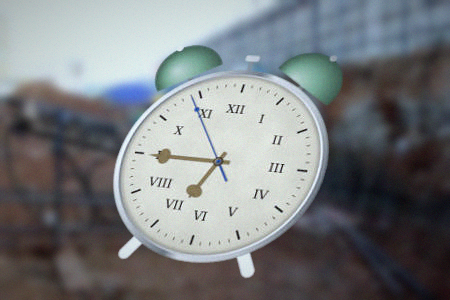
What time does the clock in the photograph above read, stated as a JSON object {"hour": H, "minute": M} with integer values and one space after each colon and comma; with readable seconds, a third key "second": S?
{"hour": 6, "minute": 44, "second": 54}
